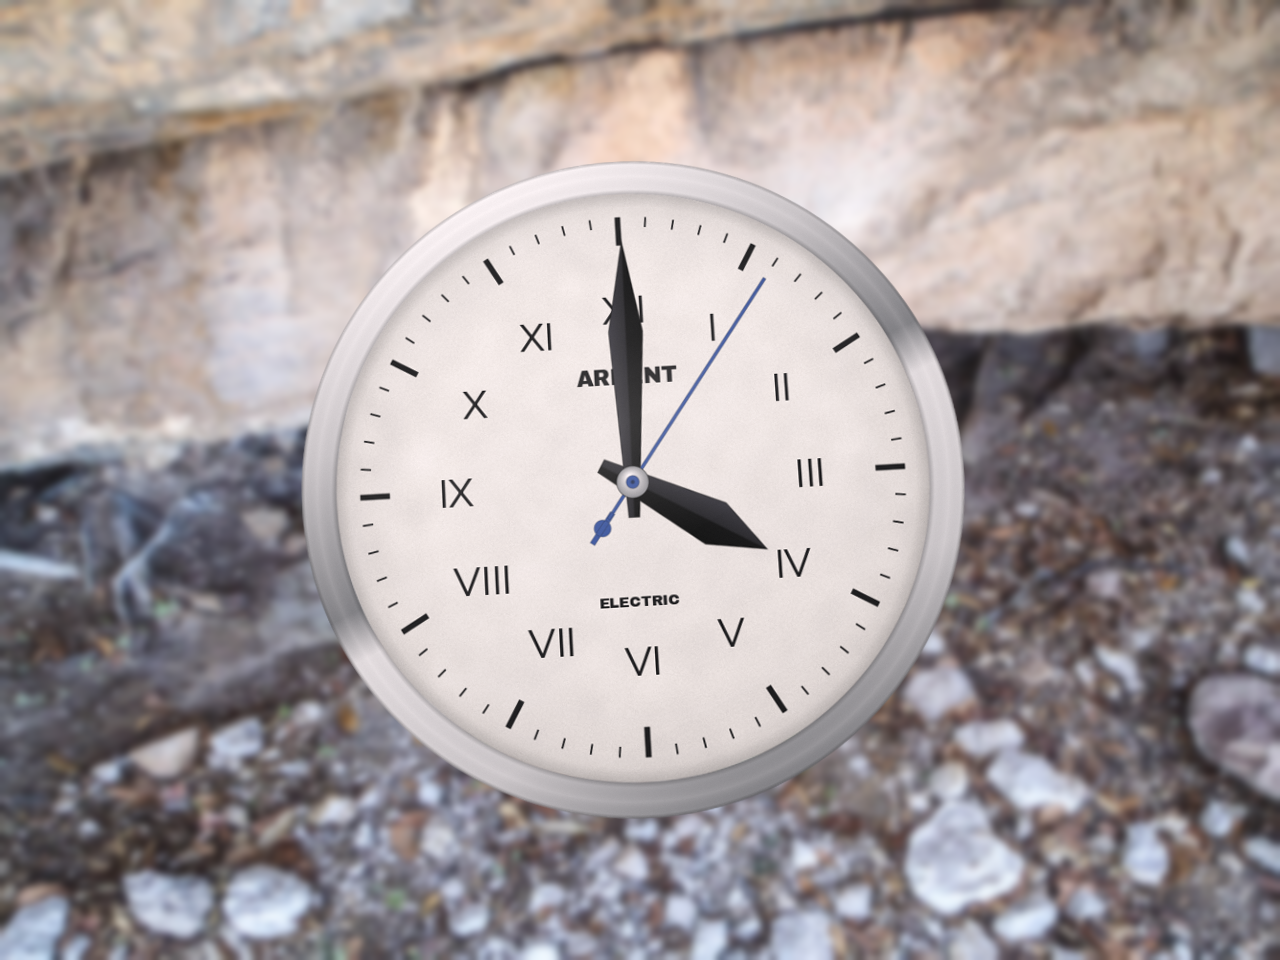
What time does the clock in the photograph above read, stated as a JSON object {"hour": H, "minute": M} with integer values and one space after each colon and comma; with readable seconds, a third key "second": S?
{"hour": 4, "minute": 0, "second": 6}
